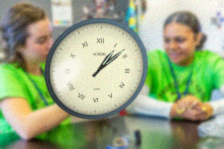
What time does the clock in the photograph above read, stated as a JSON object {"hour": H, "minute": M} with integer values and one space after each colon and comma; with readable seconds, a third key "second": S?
{"hour": 1, "minute": 8}
